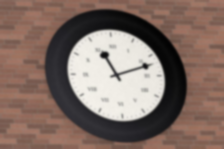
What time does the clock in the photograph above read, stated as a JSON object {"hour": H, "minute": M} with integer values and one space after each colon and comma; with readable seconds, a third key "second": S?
{"hour": 11, "minute": 12}
